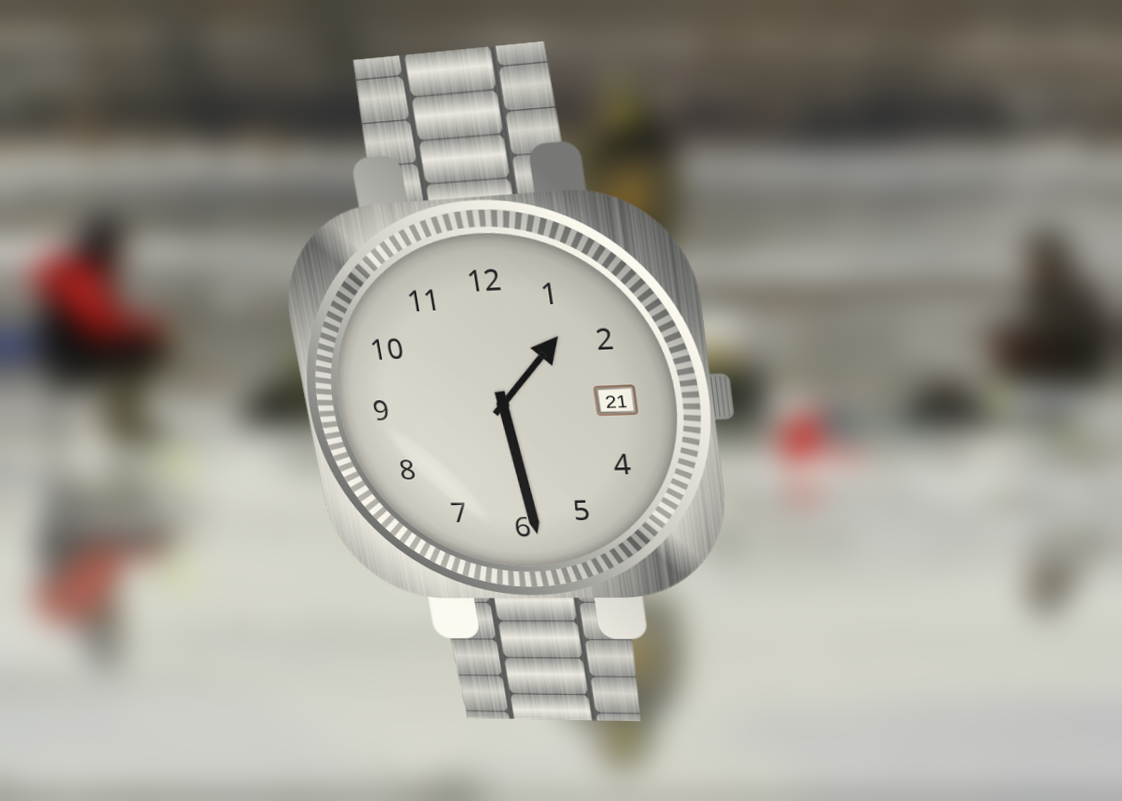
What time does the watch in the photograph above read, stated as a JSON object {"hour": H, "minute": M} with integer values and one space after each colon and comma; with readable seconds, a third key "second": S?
{"hour": 1, "minute": 29}
